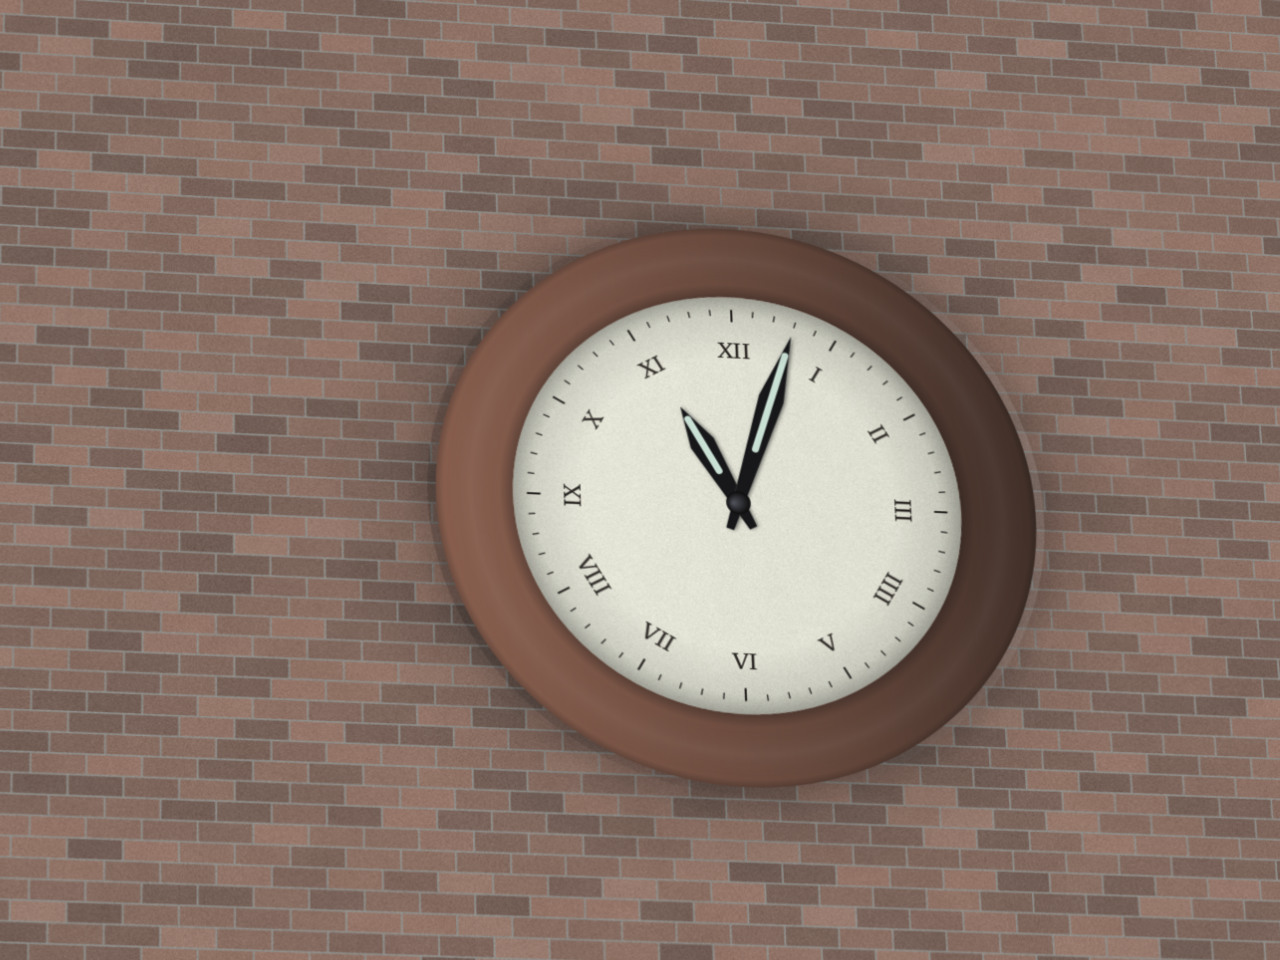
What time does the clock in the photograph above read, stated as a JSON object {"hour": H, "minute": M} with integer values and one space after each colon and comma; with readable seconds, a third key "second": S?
{"hour": 11, "minute": 3}
